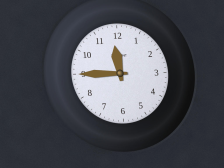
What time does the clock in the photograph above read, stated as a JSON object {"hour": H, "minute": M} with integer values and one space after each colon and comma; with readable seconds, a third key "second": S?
{"hour": 11, "minute": 45}
